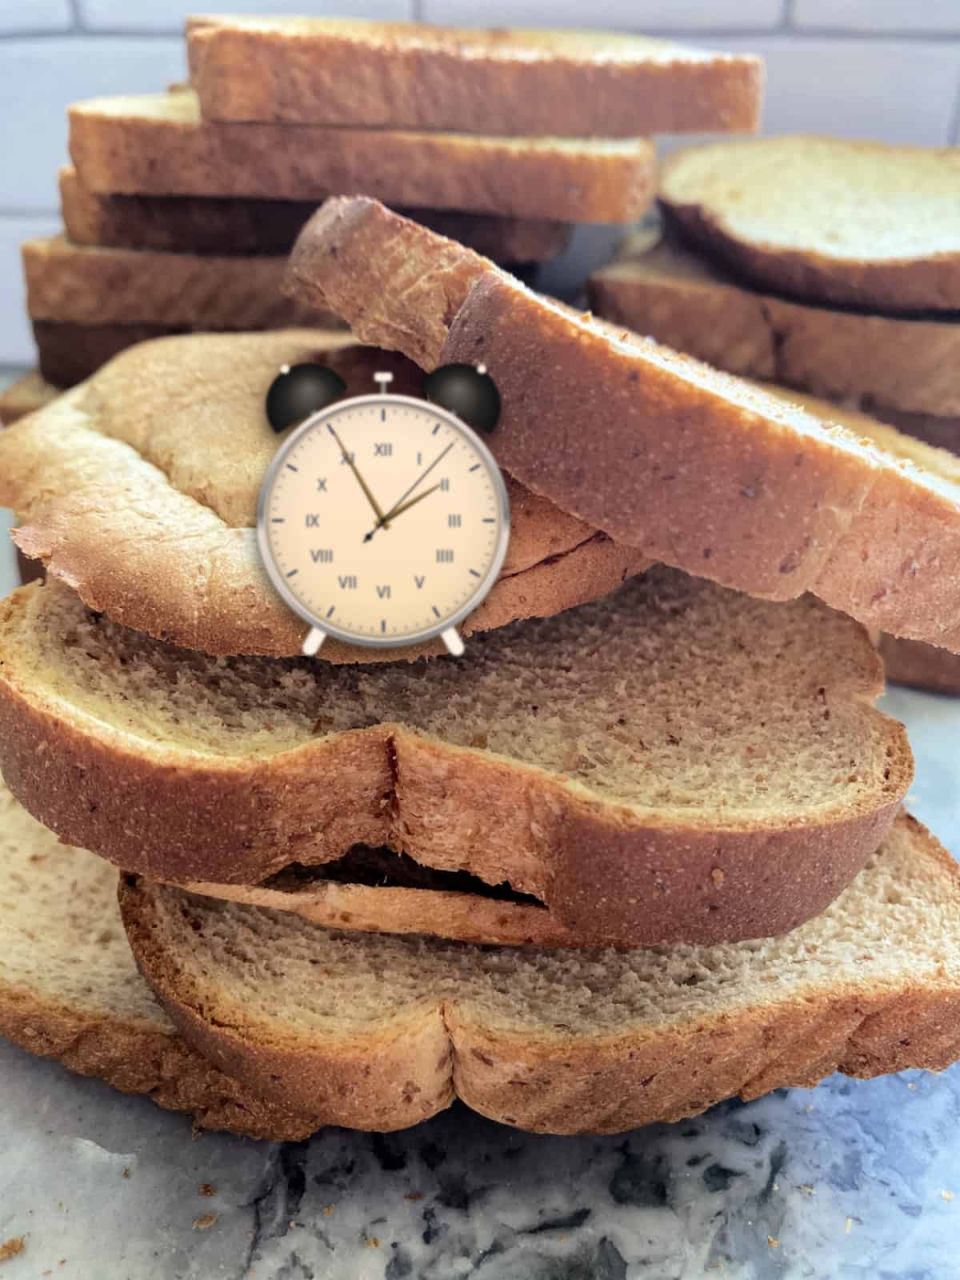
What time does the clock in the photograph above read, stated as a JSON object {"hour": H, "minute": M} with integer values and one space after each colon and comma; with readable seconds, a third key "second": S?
{"hour": 1, "minute": 55, "second": 7}
